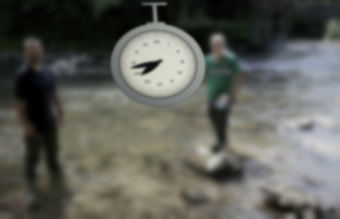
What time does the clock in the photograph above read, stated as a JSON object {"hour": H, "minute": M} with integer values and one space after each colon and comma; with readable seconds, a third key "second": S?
{"hour": 7, "minute": 43}
